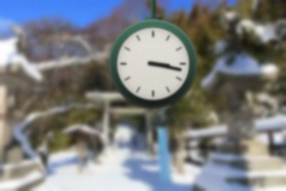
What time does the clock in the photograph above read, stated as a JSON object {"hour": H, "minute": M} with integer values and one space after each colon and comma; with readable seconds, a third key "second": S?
{"hour": 3, "minute": 17}
